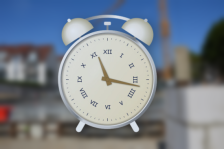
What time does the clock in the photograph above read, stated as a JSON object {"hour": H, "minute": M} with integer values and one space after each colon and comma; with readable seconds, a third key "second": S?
{"hour": 11, "minute": 17}
